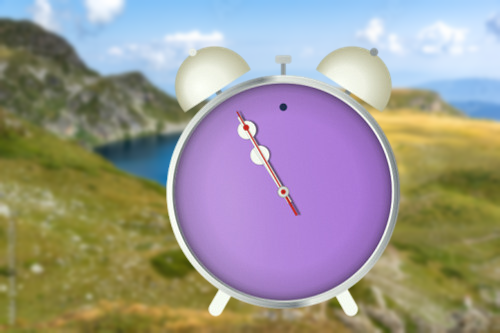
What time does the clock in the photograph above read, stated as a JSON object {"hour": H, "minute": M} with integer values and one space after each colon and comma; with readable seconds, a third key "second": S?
{"hour": 10, "minute": 54, "second": 55}
